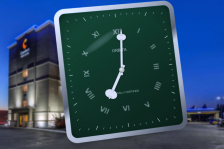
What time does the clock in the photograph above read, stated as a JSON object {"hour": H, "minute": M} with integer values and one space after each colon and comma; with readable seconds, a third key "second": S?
{"hour": 7, "minute": 1}
